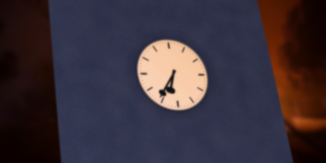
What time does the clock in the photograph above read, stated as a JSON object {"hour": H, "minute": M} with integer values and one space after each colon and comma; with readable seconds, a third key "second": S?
{"hour": 6, "minute": 36}
